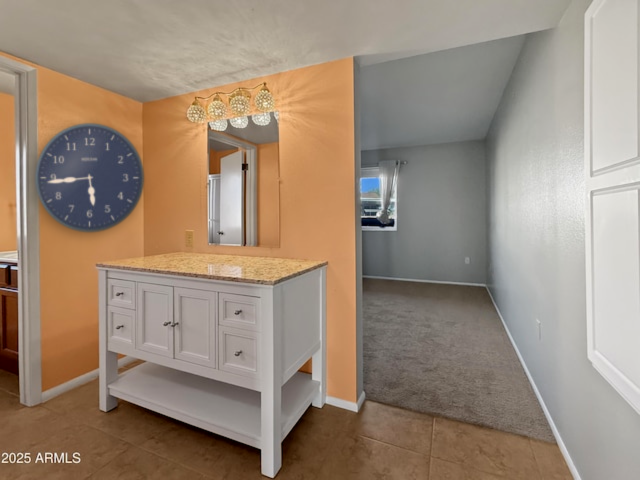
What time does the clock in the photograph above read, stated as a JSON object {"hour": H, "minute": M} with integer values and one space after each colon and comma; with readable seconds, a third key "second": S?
{"hour": 5, "minute": 44}
